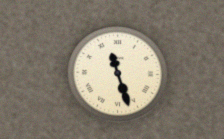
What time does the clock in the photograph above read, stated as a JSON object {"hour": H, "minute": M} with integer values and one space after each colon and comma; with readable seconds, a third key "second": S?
{"hour": 11, "minute": 27}
